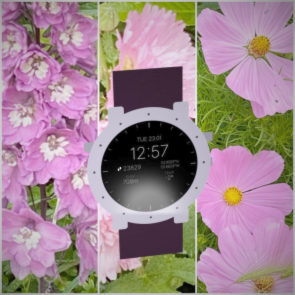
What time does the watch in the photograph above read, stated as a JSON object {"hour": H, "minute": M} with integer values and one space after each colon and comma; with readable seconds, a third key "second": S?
{"hour": 12, "minute": 57}
